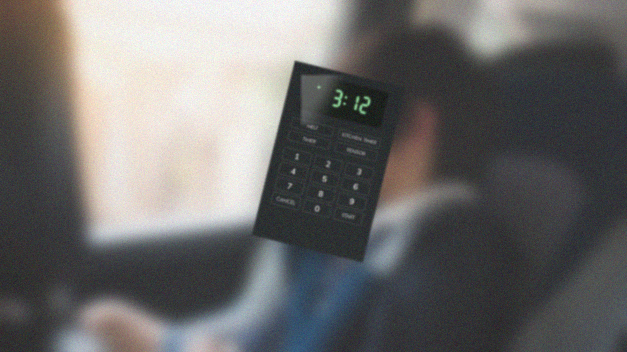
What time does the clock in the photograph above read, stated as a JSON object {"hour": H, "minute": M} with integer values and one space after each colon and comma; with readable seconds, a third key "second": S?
{"hour": 3, "minute": 12}
